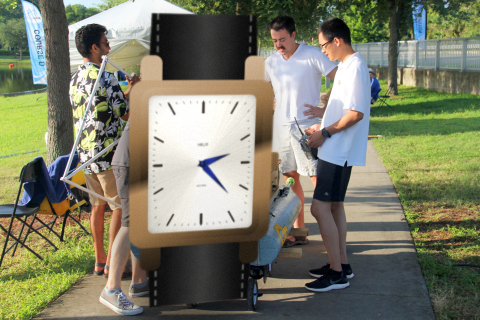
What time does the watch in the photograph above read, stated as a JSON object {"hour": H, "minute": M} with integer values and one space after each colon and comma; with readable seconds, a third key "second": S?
{"hour": 2, "minute": 23}
